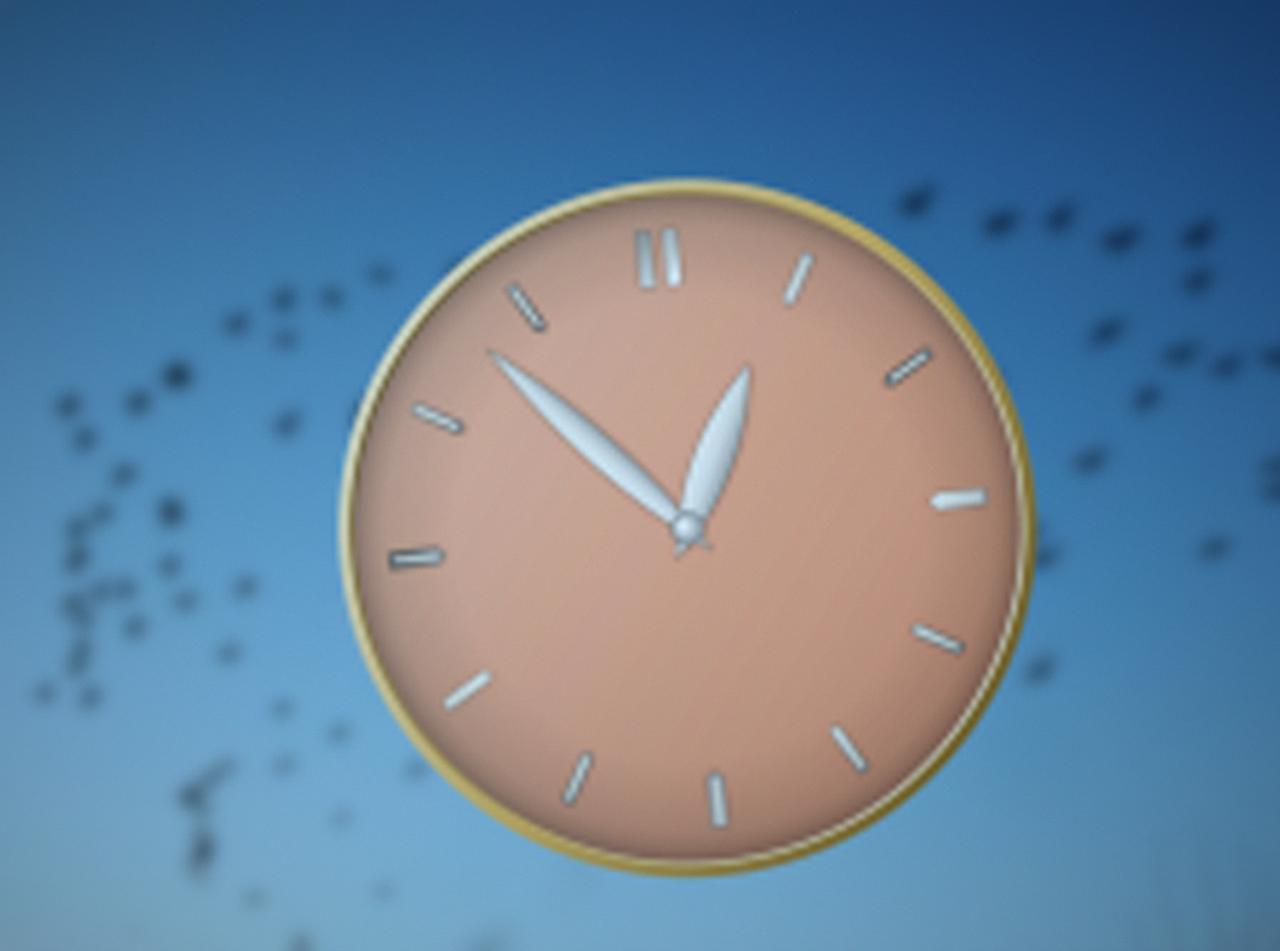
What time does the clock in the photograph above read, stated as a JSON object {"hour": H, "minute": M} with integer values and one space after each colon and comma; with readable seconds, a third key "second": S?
{"hour": 12, "minute": 53}
